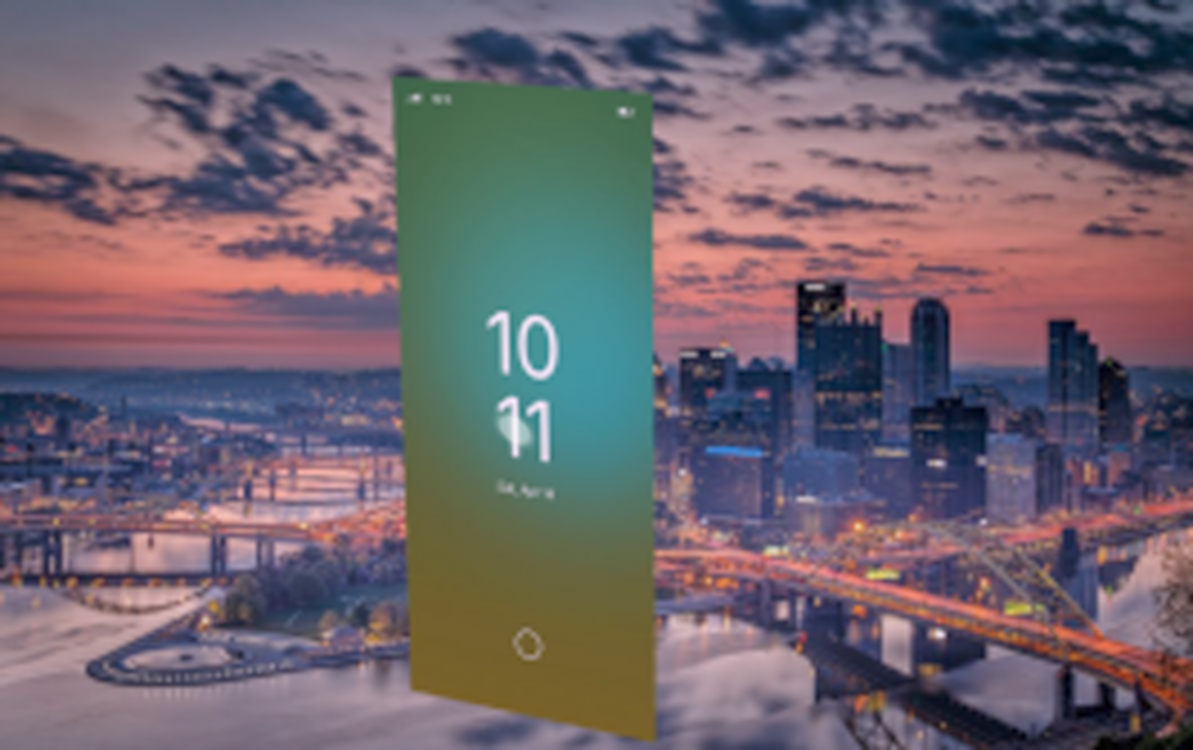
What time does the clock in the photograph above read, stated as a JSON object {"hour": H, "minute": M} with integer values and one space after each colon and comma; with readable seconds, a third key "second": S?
{"hour": 10, "minute": 11}
